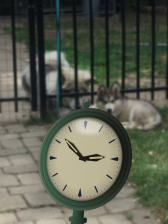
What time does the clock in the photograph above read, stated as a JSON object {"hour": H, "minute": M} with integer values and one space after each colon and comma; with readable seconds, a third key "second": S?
{"hour": 2, "minute": 52}
